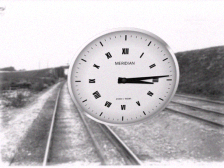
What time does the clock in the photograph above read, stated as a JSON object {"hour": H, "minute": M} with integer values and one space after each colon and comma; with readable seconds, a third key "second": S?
{"hour": 3, "minute": 14}
